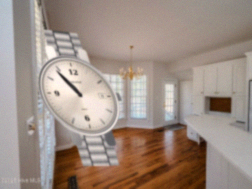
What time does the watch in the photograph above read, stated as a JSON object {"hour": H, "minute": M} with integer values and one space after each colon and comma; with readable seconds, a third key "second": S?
{"hour": 10, "minute": 54}
